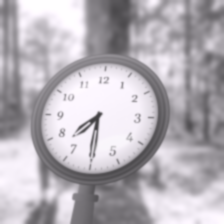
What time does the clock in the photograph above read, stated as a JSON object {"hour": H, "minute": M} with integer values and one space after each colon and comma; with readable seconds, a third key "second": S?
{"hour": 7, "minute": 30}
